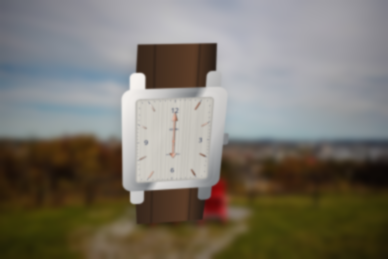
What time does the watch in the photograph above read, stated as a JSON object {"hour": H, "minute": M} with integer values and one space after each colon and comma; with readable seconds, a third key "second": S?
{"hour": 6, "minute": 0}
